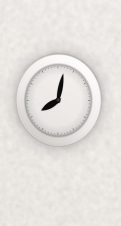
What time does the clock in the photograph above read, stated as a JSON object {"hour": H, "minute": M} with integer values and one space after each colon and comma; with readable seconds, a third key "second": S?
{"hour": 8, "minute": 2}
